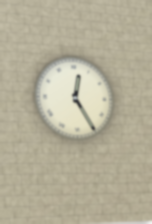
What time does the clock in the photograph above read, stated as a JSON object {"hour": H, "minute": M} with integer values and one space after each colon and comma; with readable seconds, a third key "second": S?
{"hour": 12, "minute": 25}
